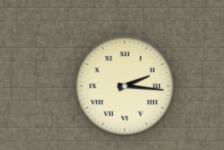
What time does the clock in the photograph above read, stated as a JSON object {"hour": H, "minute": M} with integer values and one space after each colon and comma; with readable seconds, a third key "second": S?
{"hour": 2, "minute": 16}
